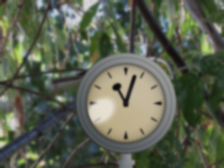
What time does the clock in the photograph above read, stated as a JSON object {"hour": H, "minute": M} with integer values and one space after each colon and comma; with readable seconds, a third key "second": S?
{"hour": 11, "minute": 3}
